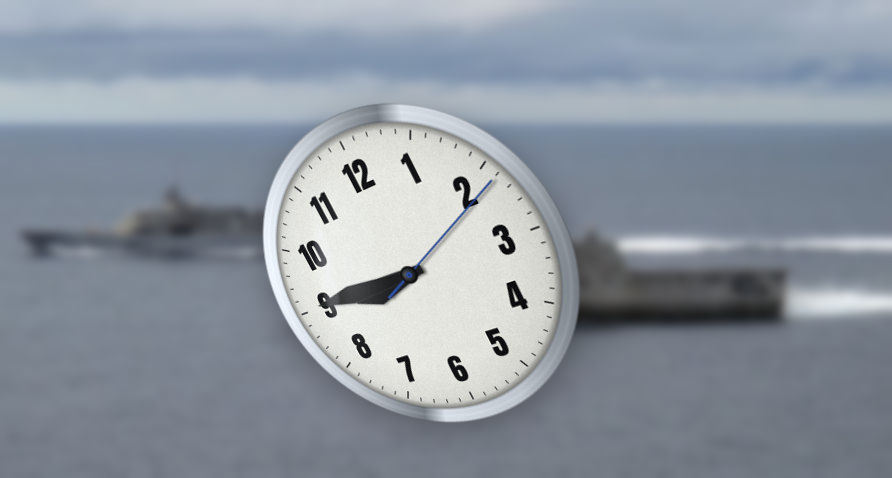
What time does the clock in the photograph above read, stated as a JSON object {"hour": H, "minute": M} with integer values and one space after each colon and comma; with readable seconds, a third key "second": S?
{"hour": 8, "minute": 45, "second": 11}
